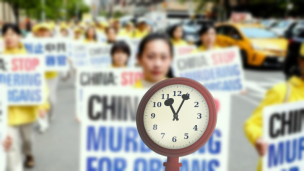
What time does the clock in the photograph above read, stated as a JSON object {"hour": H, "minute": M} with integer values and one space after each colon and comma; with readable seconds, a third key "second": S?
{"hour": 11, "minute": 4}
